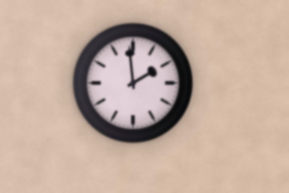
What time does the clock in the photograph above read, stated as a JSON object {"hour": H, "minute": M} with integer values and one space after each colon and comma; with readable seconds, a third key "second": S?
{"hour": 1, "minute": 59}
